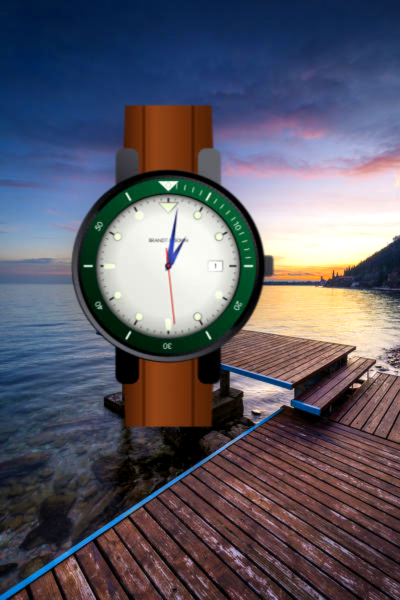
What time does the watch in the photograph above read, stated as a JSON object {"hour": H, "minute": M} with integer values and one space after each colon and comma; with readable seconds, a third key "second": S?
{"hour": 1, "minute": 1, "second": 29}
